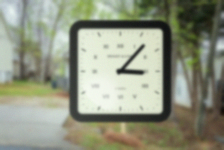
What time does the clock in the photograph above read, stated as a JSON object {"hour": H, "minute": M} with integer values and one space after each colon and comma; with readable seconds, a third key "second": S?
{"hour": 3, "minute": 7}
